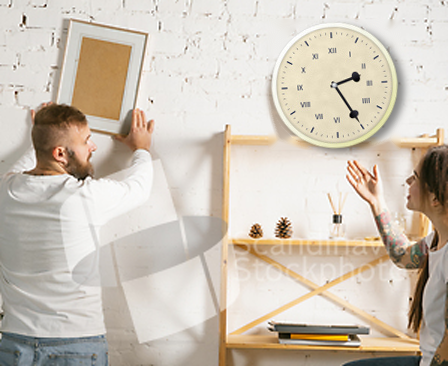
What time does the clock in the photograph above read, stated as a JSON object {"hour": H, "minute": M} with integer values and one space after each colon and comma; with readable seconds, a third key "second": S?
{"hour": 2, "minute": 25}
